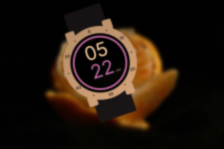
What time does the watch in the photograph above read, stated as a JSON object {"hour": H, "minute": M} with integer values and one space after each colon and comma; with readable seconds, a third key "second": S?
{"hour": 5, "minute": 22}
